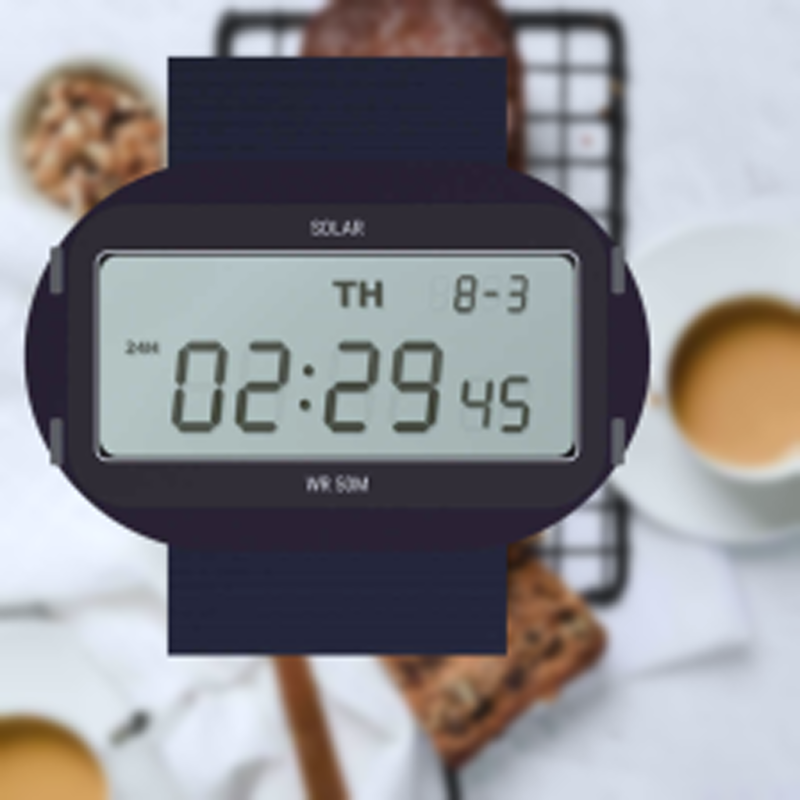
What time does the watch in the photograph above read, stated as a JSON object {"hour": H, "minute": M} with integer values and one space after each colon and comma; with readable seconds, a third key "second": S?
{"hour": 2, "minute": 29, "second": 45}
